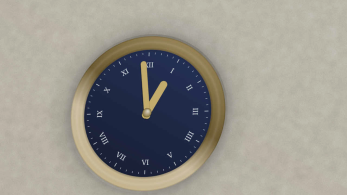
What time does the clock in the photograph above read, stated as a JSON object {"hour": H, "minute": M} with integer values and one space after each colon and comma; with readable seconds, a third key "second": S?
{"hour": 12, "minute": 59}
